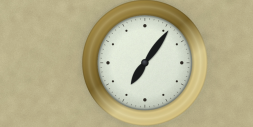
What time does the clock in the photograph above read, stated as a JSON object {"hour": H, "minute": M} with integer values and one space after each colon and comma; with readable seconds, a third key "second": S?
{"hour": 7, "minute": 6}
